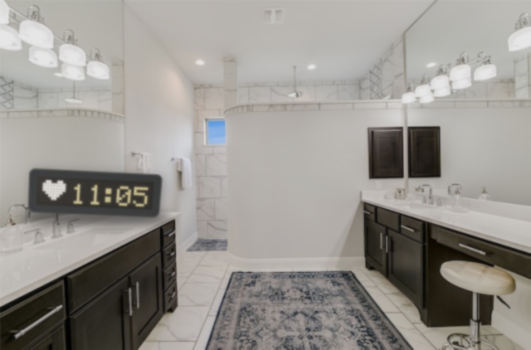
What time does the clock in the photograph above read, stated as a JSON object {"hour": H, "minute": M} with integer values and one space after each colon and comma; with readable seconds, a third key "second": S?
{"hour": 11, "minute": 5}
